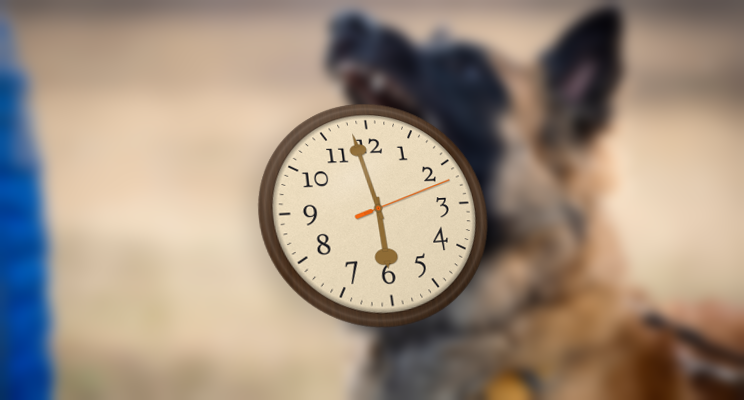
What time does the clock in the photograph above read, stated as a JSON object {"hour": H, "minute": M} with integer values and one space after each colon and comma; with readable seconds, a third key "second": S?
{"hour": 5, "minute": 58, "second": 12}
